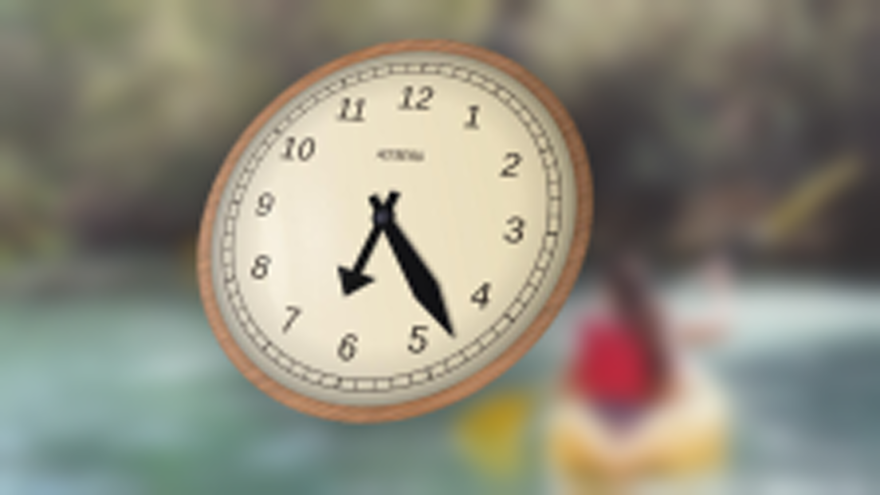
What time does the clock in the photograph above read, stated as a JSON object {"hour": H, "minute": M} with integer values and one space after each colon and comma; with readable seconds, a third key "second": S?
{"hour": 6, "minute": 23}
